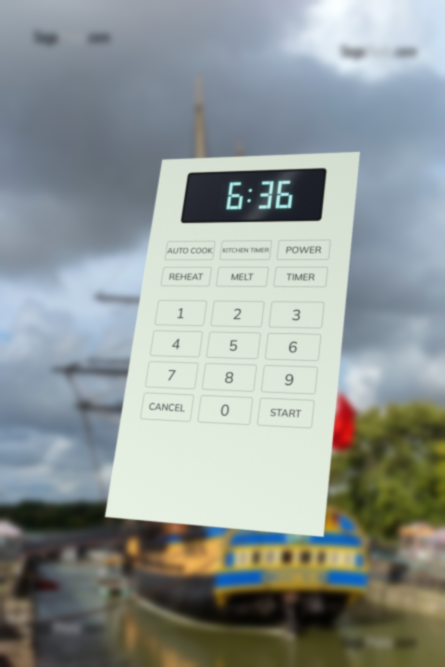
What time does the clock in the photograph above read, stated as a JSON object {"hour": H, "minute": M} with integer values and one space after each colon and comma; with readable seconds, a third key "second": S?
{"hour": 6, "minute": 36}
